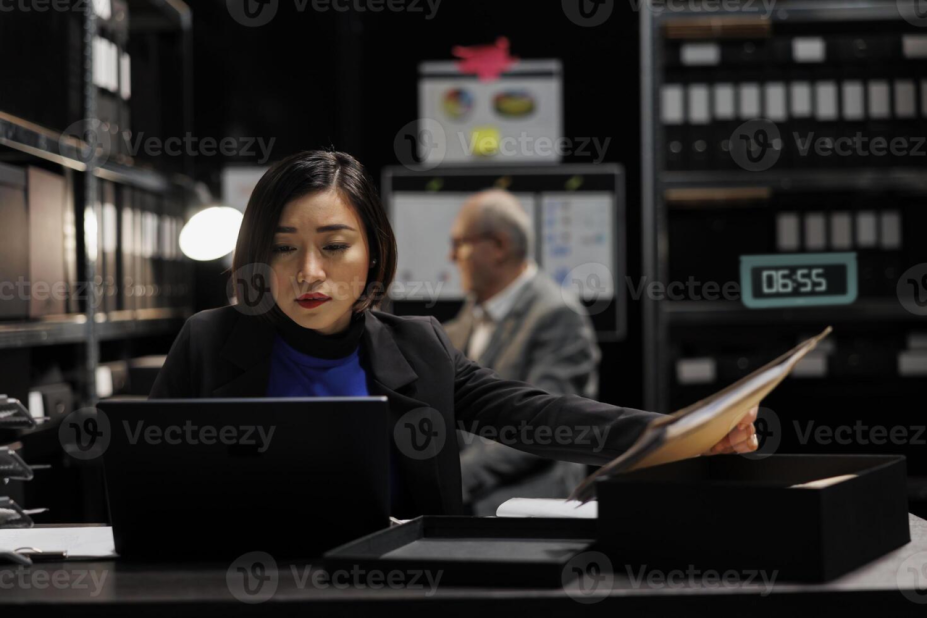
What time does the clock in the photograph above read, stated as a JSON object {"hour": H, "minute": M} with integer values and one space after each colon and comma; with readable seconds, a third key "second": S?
{"hour": 6, "minute": 55}
